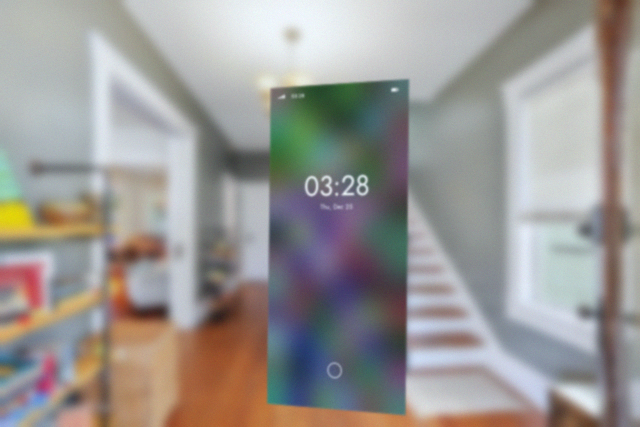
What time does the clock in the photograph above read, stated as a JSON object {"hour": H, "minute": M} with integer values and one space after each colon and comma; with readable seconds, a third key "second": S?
{"hour": 3, "minute": 28}
